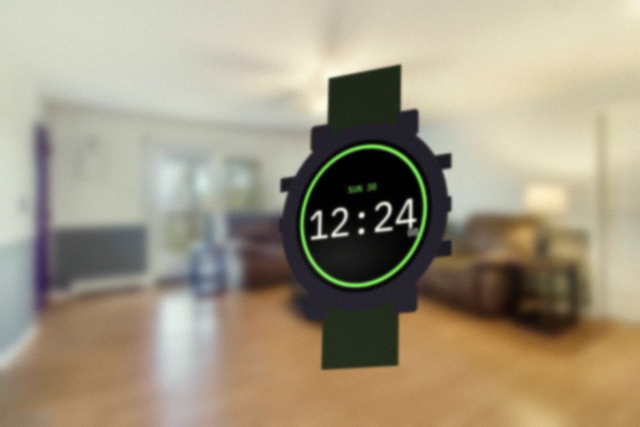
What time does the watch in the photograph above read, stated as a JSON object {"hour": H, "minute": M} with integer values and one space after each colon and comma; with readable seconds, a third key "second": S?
{"hour": 12, "minute": 24}
